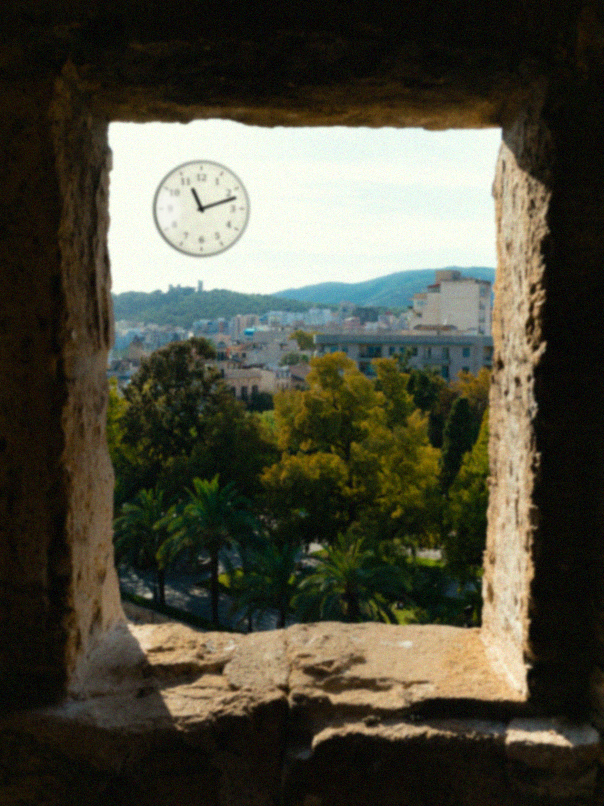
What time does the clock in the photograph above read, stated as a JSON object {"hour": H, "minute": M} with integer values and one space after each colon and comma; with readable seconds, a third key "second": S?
{"hour": 11, "minute": 12}
